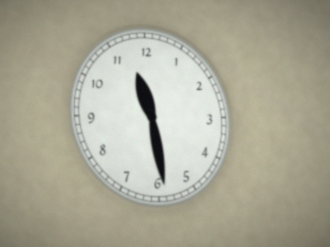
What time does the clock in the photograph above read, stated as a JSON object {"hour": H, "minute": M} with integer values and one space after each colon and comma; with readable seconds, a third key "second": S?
{"hour": 11, "minute": 29}
